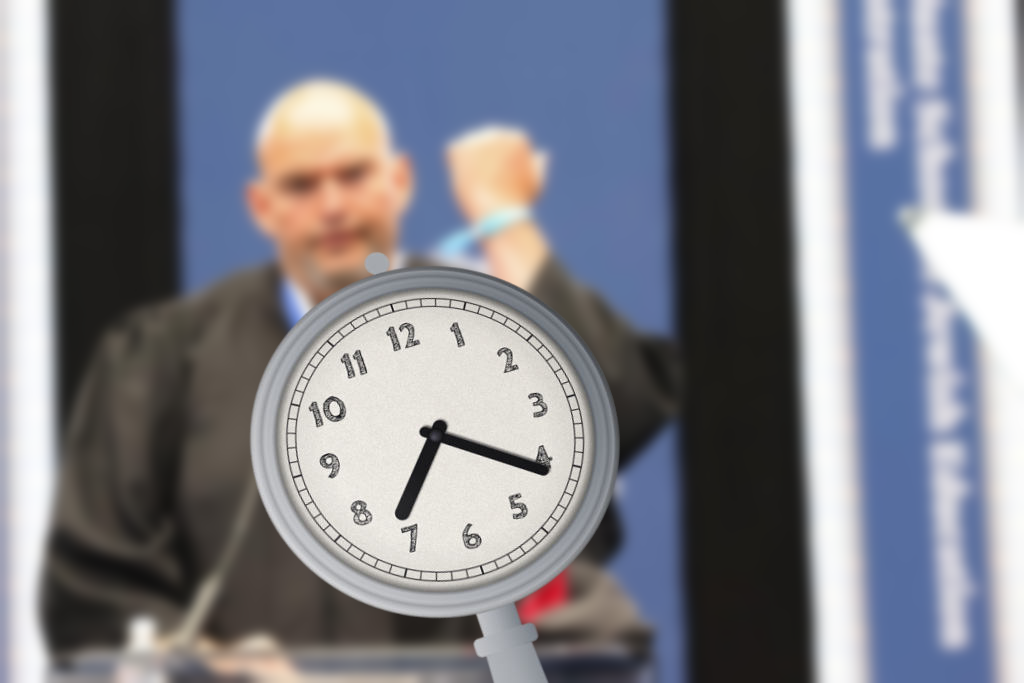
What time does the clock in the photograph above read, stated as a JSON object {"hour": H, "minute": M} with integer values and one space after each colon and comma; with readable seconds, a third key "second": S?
{"hour": 7, "minute": 21}
